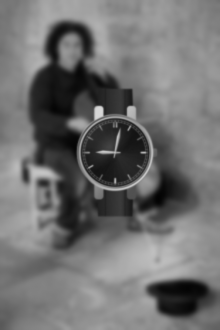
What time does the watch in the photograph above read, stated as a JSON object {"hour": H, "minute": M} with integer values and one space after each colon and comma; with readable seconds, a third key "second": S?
{"hour": 9, "minute": 2}
